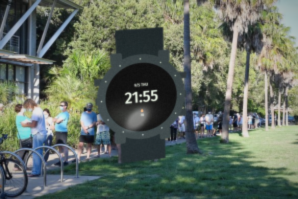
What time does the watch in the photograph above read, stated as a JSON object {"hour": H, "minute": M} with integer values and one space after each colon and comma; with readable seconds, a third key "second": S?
{"hour": 21, "minute": 55}
